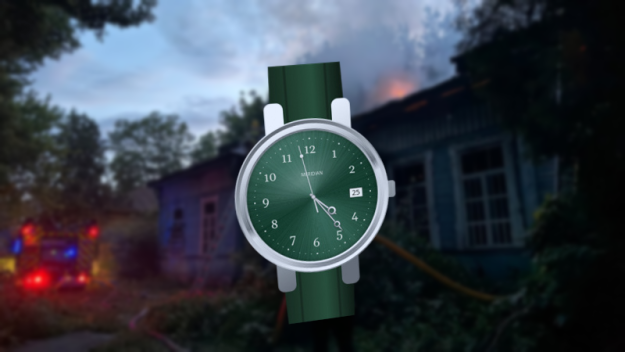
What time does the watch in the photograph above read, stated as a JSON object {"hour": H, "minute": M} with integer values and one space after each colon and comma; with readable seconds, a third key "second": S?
{"hour": 4, "minute": 23, "second": 58}
